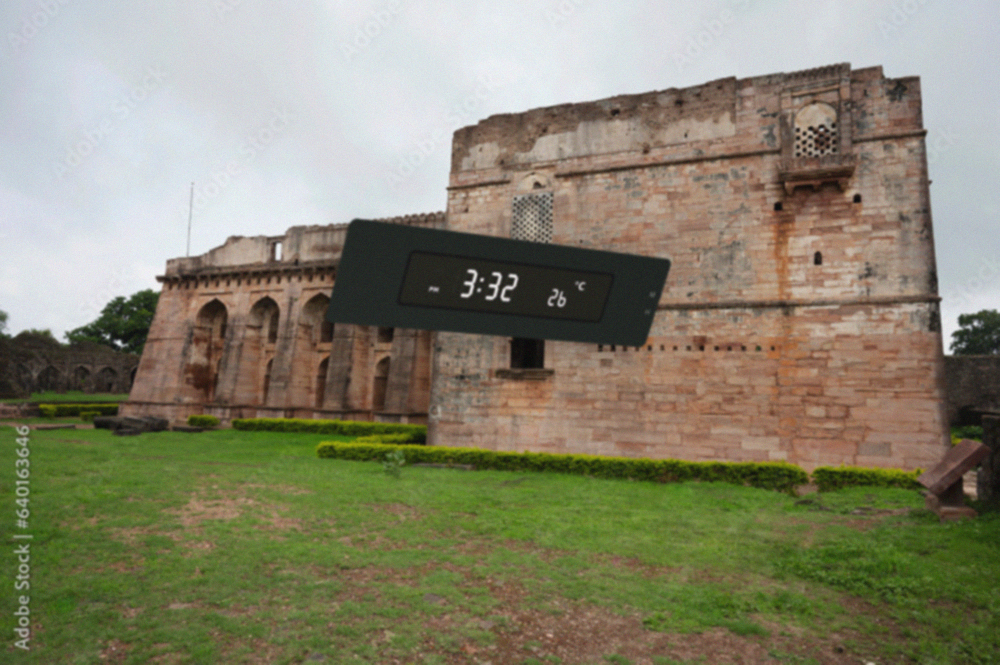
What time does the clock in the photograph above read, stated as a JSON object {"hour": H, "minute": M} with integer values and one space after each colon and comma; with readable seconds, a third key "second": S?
{"hour": 3, "minute": 32}
